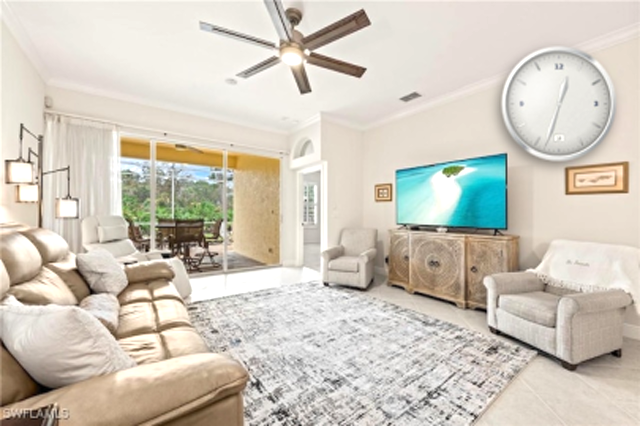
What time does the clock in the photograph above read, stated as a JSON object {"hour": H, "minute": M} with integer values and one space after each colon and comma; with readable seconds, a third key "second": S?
{"hour": 12, "minute": 33}
